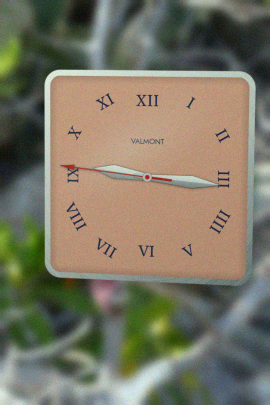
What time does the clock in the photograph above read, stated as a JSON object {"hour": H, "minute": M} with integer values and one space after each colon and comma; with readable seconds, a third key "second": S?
{"hour": 9, "minute": 15, "second": 46}
